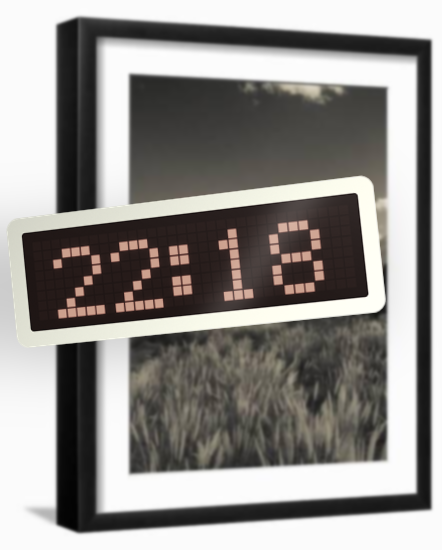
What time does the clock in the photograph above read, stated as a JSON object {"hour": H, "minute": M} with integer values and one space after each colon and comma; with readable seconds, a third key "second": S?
{"hour": 22, "minute": 18}
